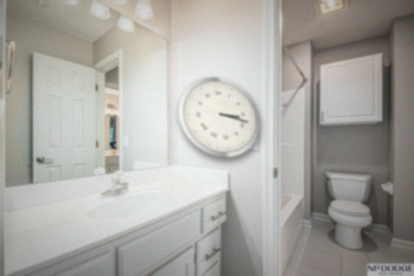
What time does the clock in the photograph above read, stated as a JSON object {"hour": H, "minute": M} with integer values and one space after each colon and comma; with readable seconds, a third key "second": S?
{"hour": 3, "minute": 18}
